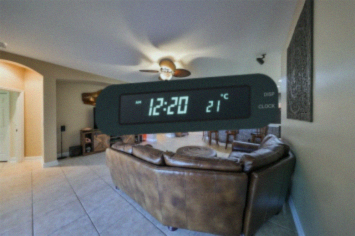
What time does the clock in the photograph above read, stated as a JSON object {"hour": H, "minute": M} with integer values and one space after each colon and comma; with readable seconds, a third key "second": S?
{"hour": 12, "minute": 20}
